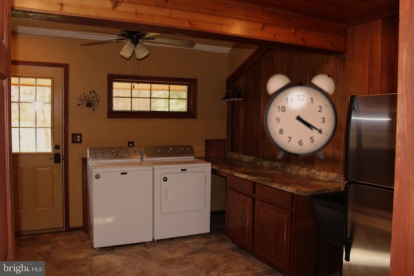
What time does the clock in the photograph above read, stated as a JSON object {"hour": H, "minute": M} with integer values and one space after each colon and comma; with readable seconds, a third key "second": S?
{"hour": 4, "minute": 20}
